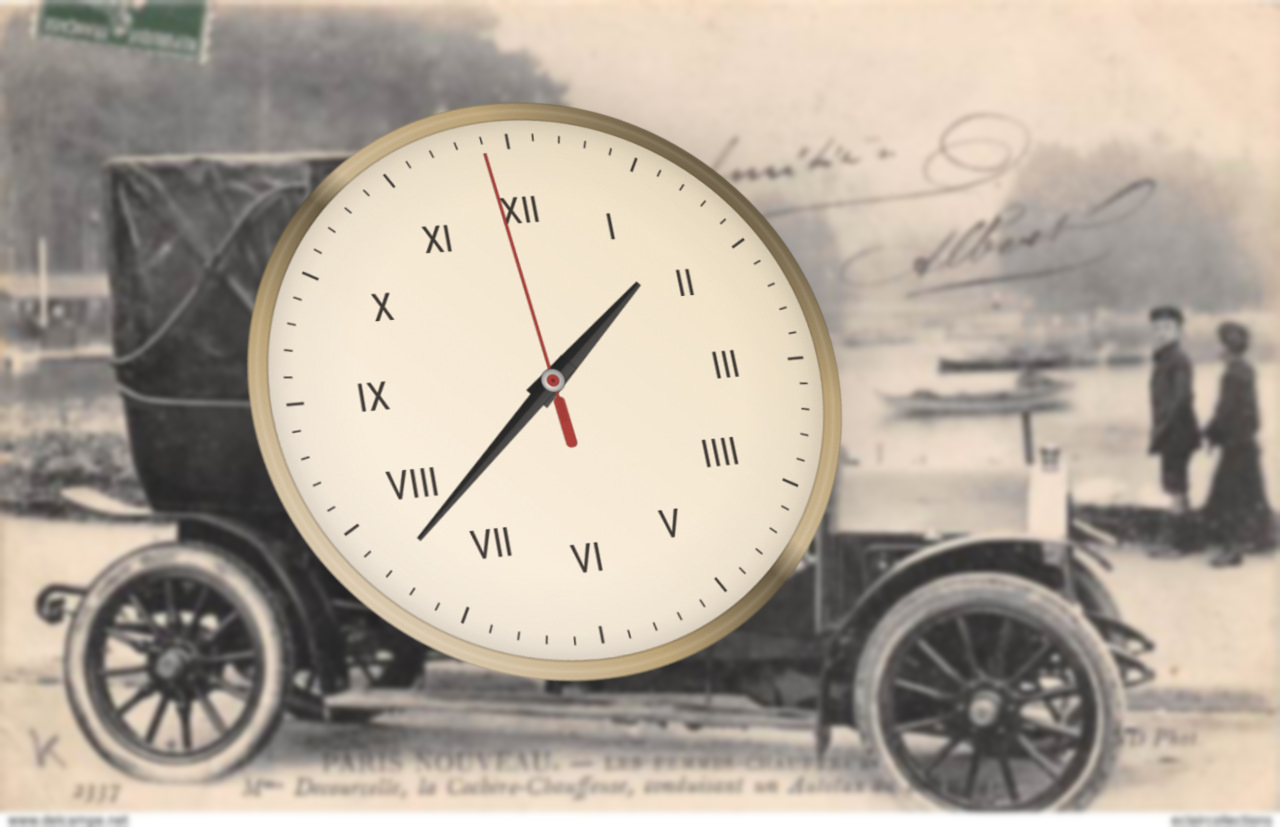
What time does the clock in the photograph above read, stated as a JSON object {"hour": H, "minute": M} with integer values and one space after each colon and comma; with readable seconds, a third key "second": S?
{"hour": 1, "minute": 37, "second": 59}
